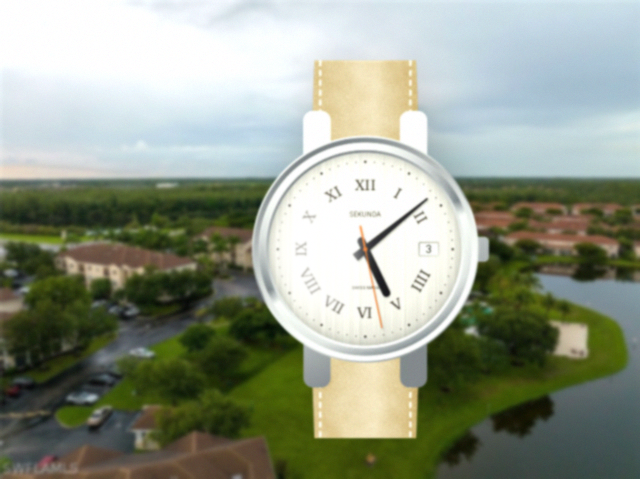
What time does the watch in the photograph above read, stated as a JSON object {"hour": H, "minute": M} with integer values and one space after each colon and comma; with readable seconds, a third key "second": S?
{"hour": 5, "minute": 8, "second": 28}
